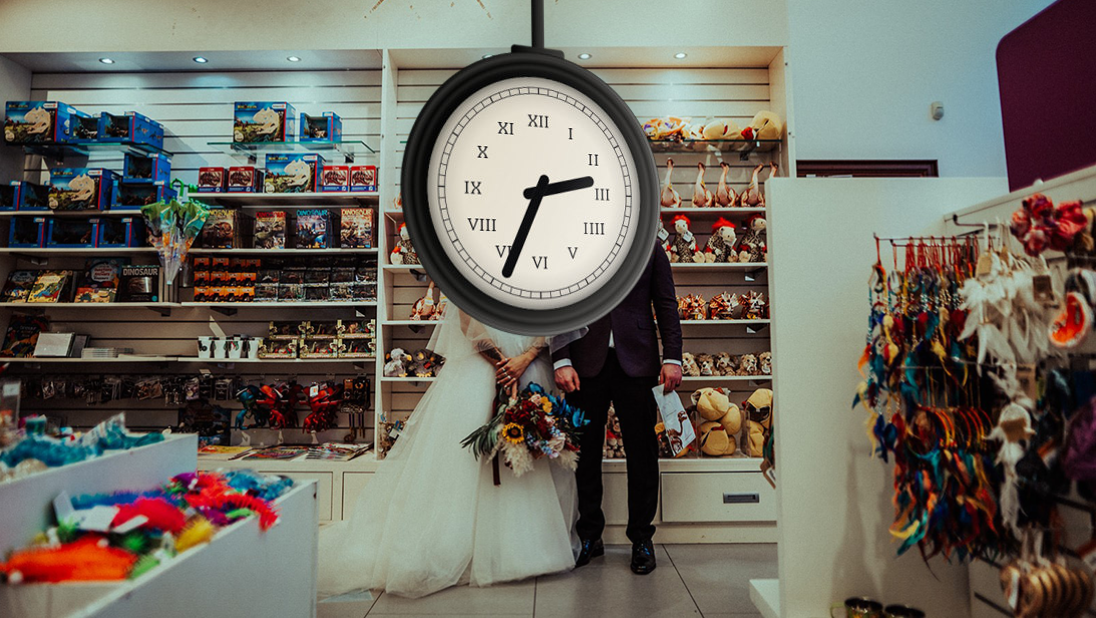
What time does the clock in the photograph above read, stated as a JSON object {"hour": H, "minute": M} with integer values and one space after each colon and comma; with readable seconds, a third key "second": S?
{"hour": 2, "minute": 34}
